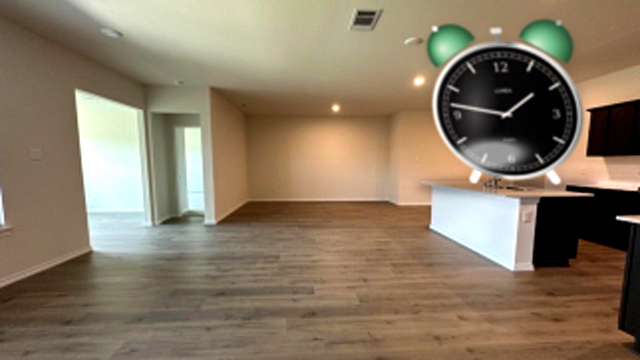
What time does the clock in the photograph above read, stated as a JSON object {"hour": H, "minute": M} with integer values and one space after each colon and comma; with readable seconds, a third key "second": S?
{"hour": 1, "minute": 47}
